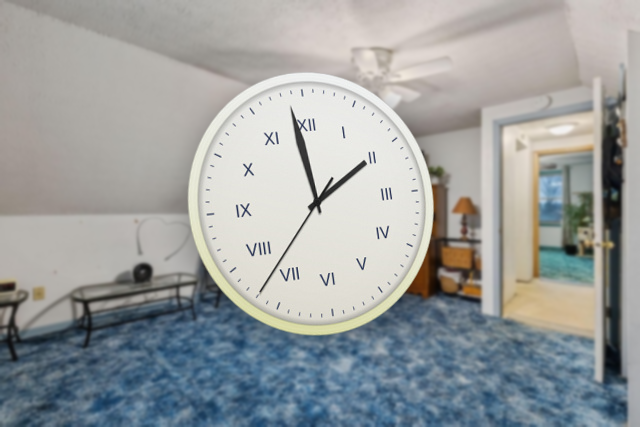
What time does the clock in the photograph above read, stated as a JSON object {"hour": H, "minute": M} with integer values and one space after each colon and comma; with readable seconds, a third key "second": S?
{"hour": 1, "minute": 58, "second": 37}
